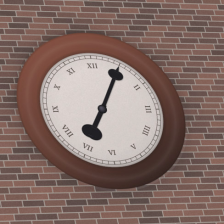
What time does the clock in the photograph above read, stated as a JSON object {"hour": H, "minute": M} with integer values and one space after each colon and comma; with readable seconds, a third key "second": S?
{"hour": 7, "minute": 5}
